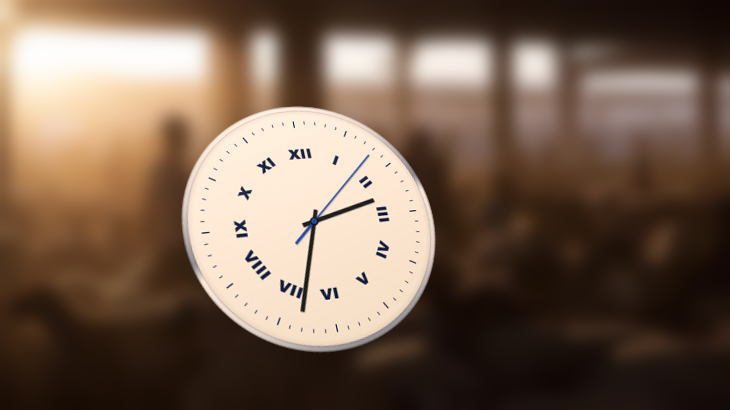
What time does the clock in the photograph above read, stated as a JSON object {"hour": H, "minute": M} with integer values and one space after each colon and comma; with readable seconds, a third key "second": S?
{"hour": 2, "minute": 33, "second": 8}
